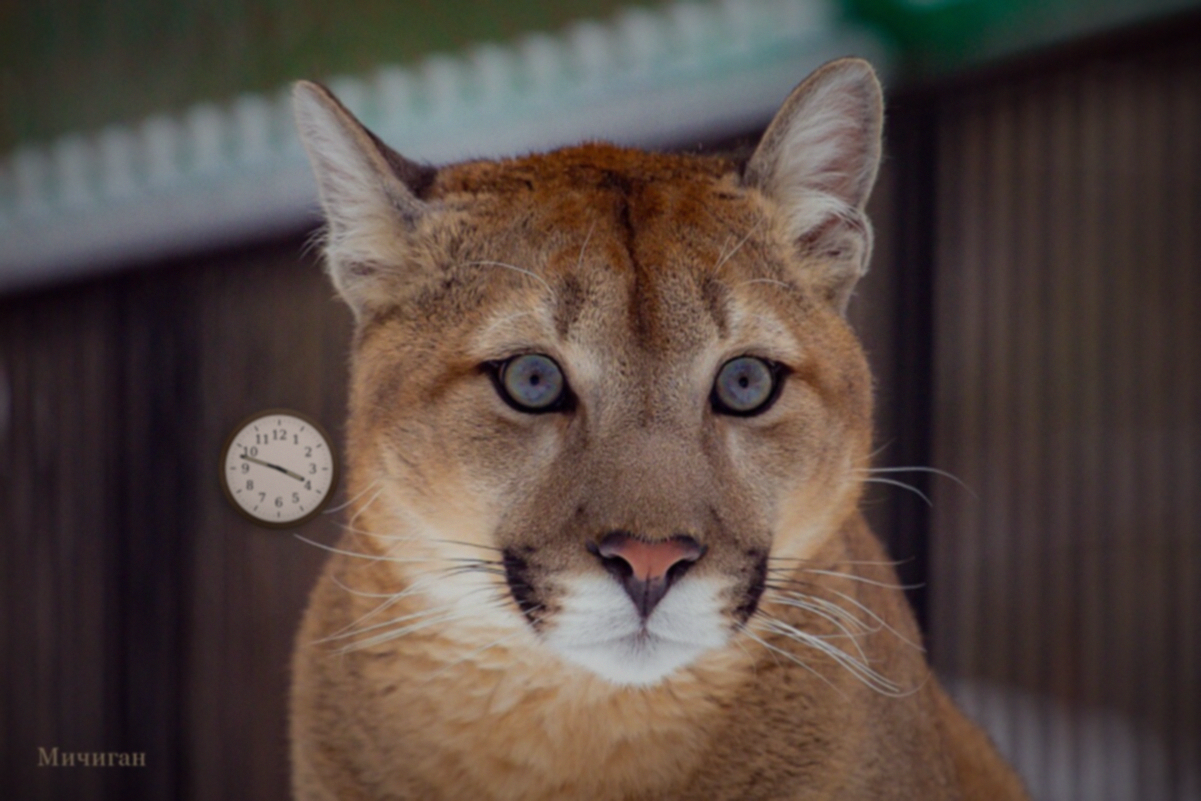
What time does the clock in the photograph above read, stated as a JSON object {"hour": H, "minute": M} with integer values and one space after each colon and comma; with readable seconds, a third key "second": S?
{"hour": 3, "minute": 48}
